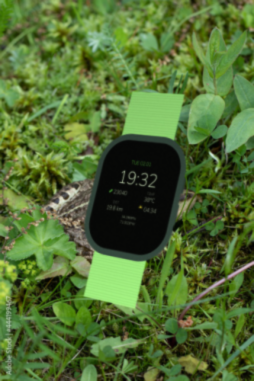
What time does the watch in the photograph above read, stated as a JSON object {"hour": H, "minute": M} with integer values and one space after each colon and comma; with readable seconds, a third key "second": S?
{"hour": 19, "minute": 32}
